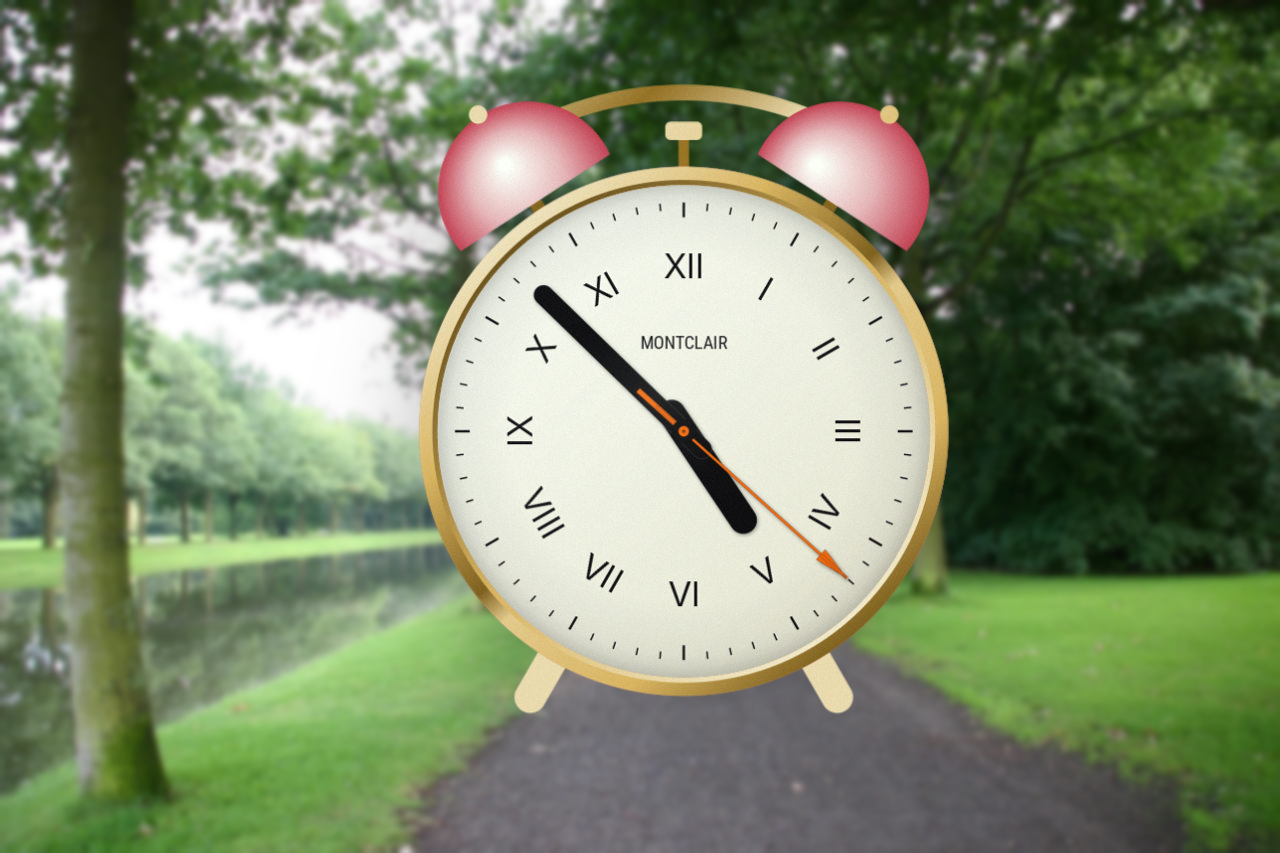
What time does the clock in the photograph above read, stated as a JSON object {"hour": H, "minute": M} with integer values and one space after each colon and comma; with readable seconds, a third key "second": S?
{"hour": 4, "minute": 52, "second": 22}
